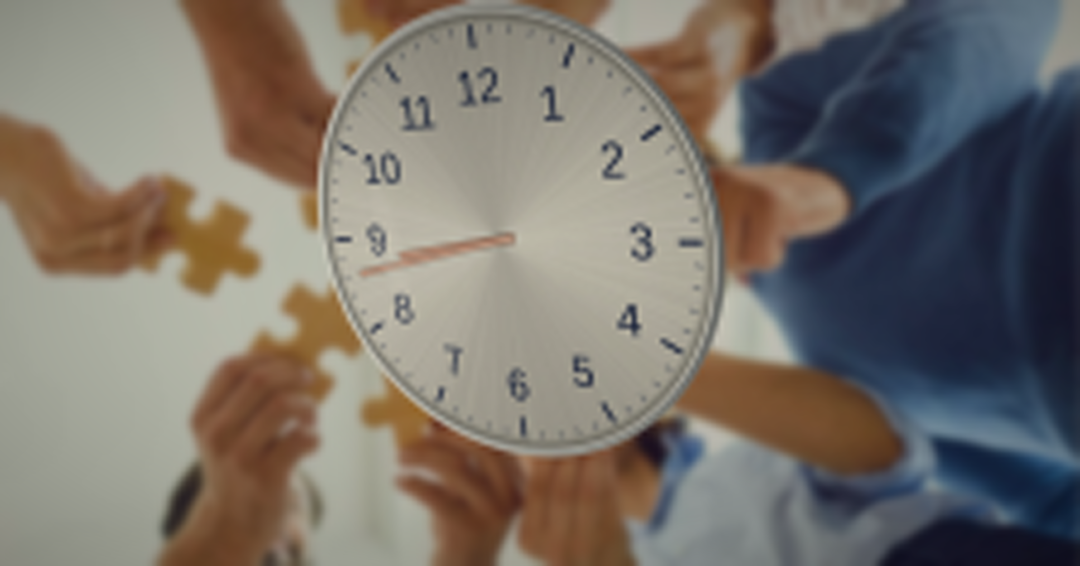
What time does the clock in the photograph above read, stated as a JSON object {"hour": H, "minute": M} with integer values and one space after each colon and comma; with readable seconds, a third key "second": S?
{"hour": 8, "minute": 43}
